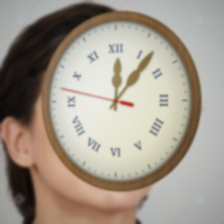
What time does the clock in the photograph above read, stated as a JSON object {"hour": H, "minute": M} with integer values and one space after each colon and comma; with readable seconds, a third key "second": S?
{"hour": 12, "minute": 6, "second": 47}
